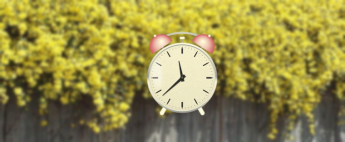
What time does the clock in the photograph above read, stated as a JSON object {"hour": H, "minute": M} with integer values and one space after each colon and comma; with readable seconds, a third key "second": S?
{"hour": 11, "minute": 38}
